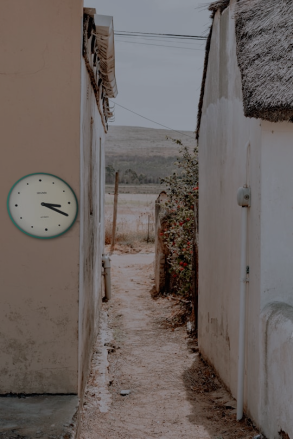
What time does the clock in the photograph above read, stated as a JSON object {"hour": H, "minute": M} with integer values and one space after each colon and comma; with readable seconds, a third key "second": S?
{"hour": 3, "minute": 20}
